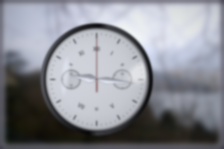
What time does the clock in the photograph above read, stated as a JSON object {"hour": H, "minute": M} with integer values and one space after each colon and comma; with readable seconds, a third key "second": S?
{"hour": 9, "minute": 16}
